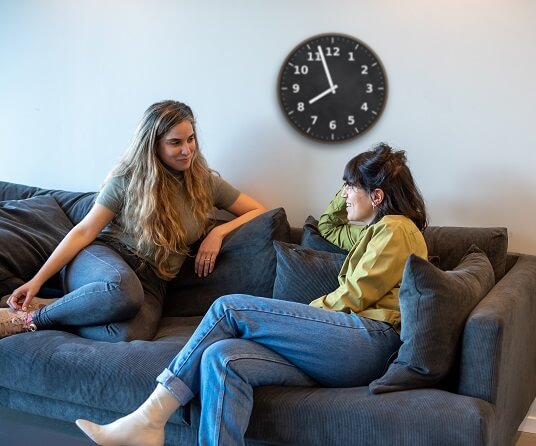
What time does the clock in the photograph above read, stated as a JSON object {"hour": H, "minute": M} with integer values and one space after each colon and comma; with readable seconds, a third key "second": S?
{"hour": 7, "minute": 57}
